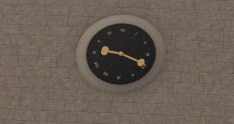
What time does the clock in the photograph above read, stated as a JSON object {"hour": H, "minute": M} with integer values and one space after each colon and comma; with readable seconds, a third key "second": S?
{"hour": 9, "minute": 19}
